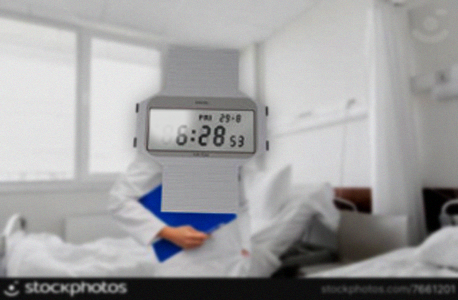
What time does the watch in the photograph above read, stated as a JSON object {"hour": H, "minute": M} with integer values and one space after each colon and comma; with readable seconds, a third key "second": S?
{"hour": 6, "minute": 28, "second": 53}
